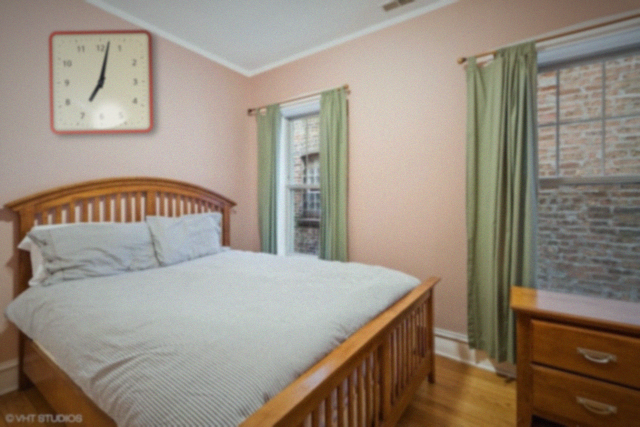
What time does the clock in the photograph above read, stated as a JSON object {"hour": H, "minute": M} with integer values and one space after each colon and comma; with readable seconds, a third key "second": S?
{"hour": 7, "minute": 2}
